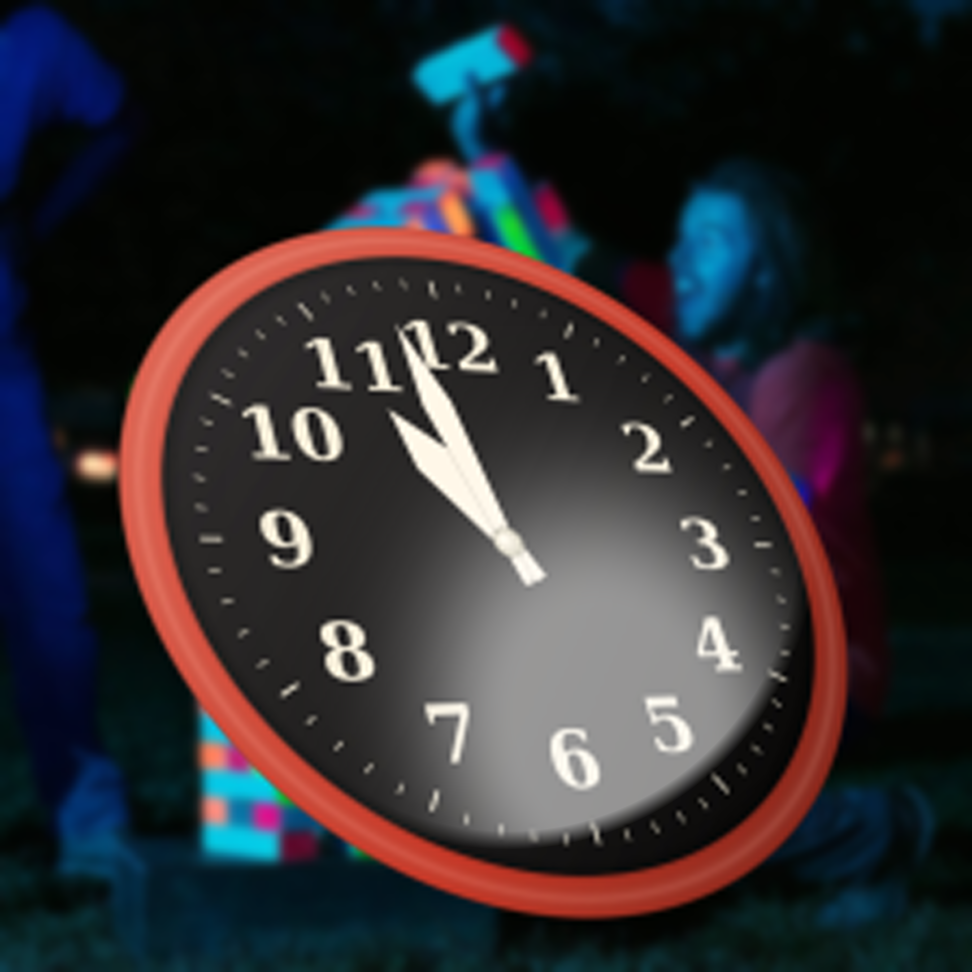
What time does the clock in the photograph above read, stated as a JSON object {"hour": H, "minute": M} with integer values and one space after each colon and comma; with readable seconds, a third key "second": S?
{"hour": 10, "minute": 58}
